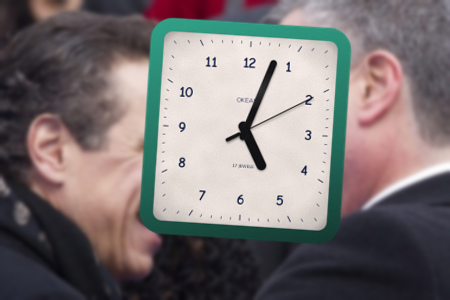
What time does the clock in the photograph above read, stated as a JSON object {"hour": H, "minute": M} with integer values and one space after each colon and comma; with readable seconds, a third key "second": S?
{"hour": 5, "minute": 3, "second": 10}
